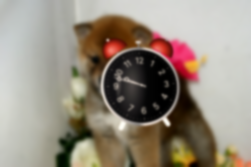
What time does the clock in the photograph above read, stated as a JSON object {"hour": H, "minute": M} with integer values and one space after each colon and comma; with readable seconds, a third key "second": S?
{"hour": 9, "minute": 48}
